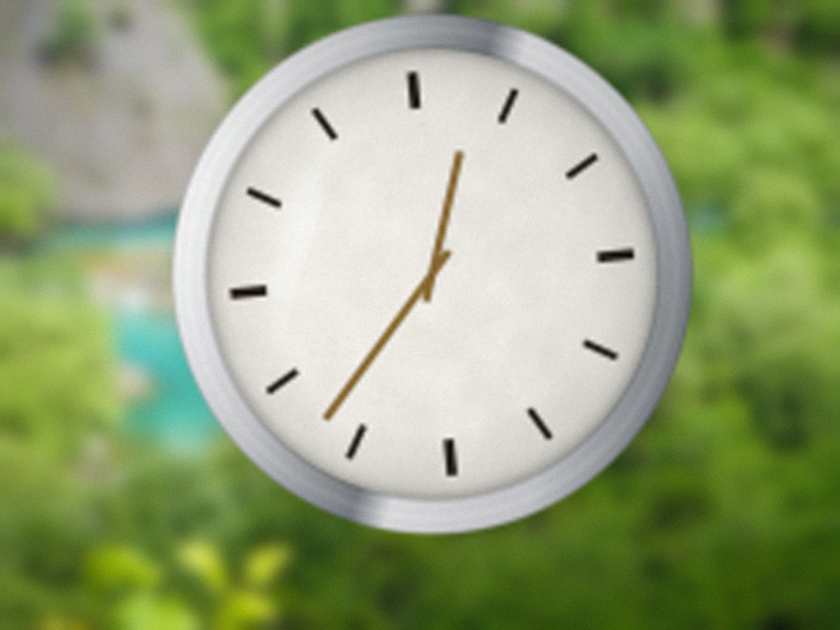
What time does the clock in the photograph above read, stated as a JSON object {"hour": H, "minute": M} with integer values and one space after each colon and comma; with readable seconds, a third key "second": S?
{"hour": 12, "minute": 37}
